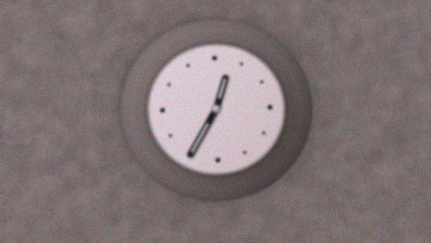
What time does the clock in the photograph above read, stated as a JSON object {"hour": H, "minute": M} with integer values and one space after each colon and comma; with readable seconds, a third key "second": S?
{"hour": 12, "minute": 35}
